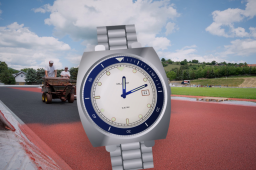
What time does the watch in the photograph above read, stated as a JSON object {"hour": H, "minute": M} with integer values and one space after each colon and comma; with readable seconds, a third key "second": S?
{"hour": 12, "minute": 12}
